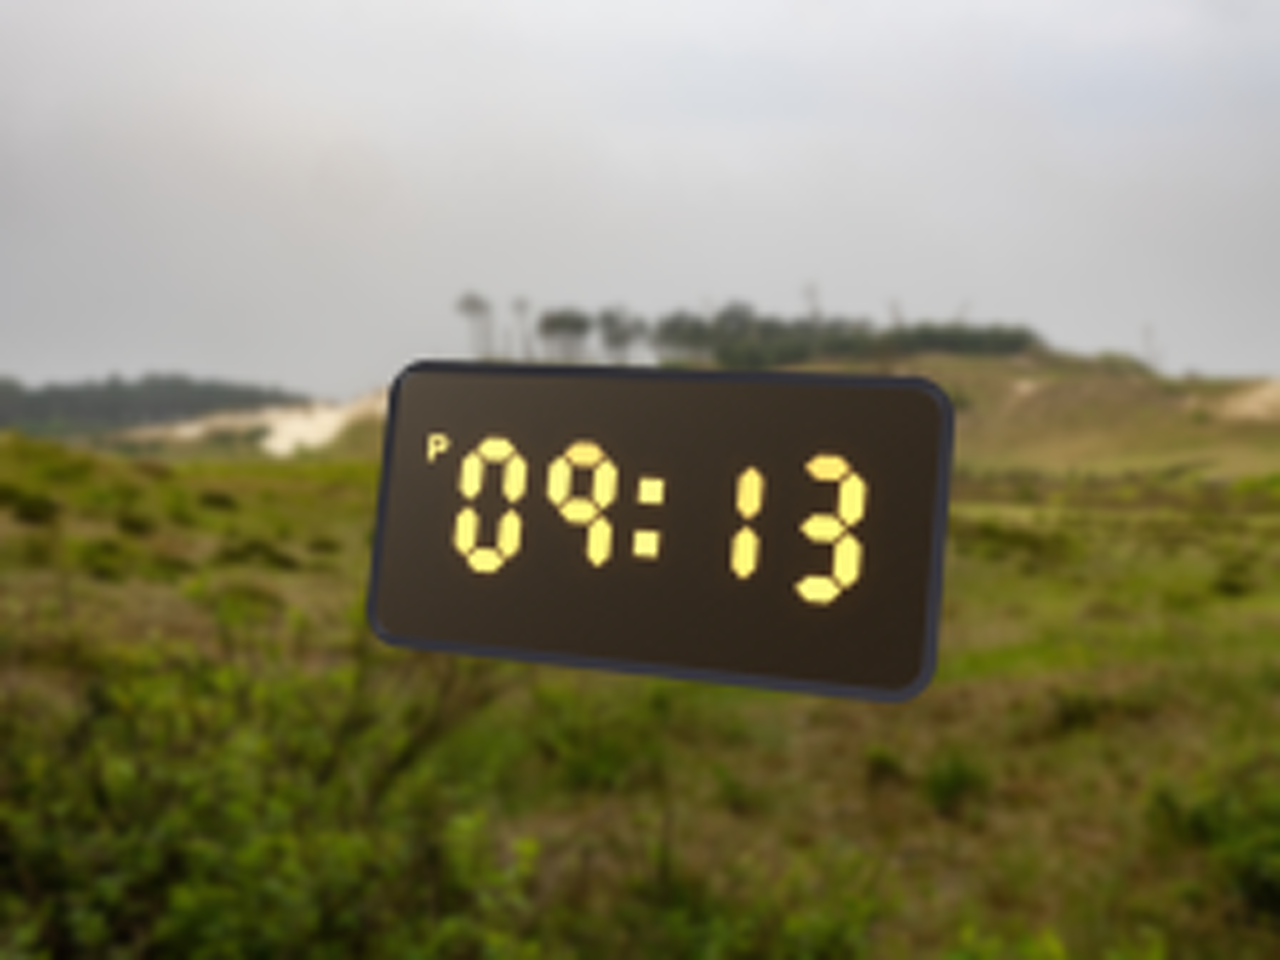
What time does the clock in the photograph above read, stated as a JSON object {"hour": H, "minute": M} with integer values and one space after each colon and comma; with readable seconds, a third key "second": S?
{"hour": 9, "minute": 13}
